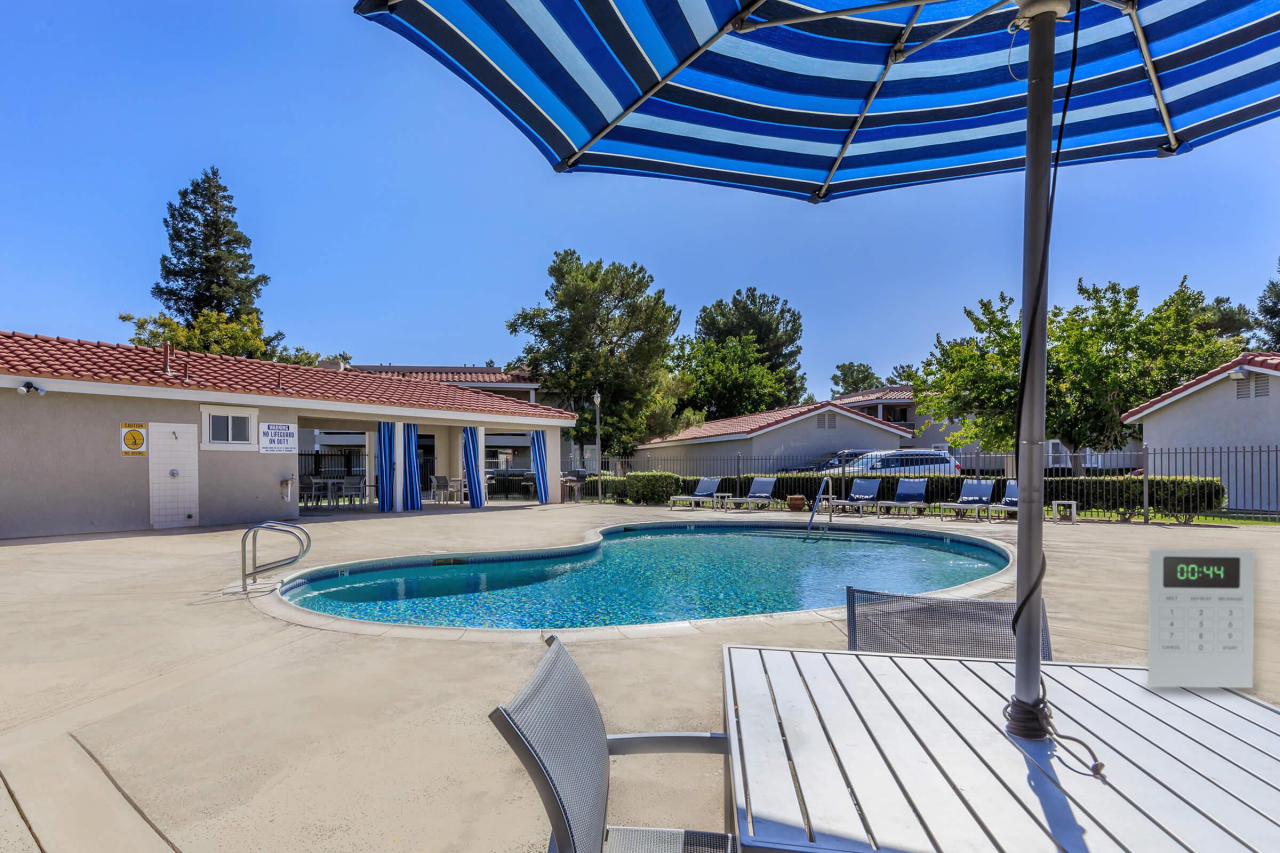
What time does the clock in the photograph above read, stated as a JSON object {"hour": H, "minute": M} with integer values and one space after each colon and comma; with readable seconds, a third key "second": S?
{"hour": 0, "minute": 44}
